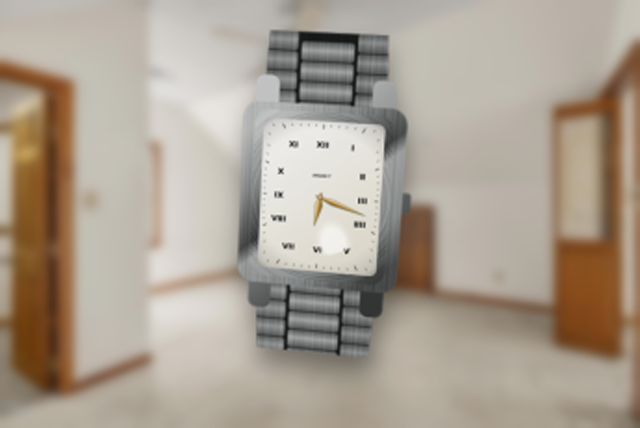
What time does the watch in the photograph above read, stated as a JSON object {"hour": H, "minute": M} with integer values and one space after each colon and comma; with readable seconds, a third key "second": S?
{"hour": 6, "minute": 18}
